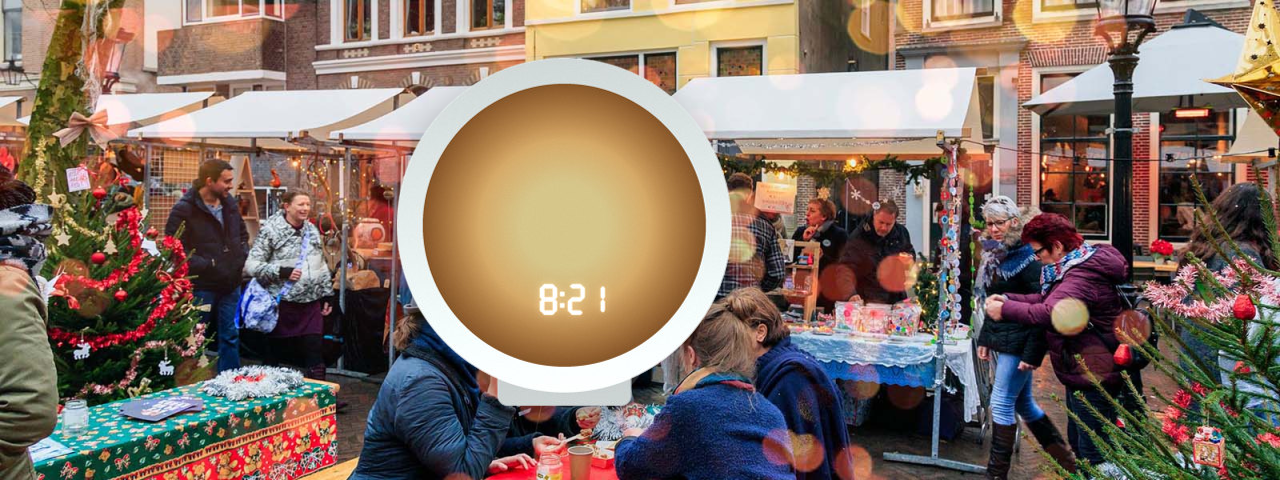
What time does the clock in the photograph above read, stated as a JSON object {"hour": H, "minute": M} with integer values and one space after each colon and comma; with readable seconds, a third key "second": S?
{"hour": 8, "minute": 21}
